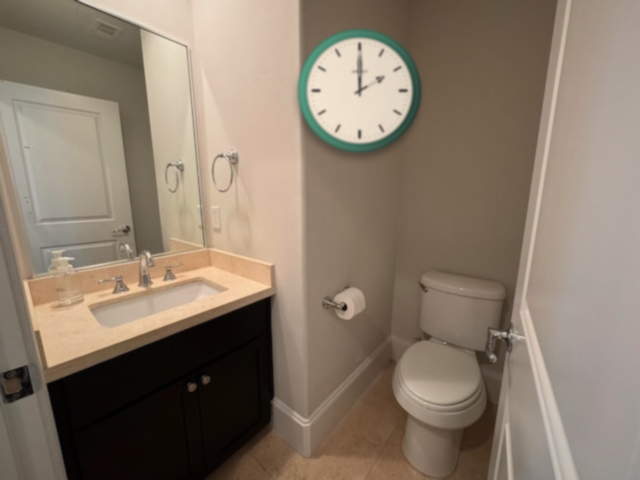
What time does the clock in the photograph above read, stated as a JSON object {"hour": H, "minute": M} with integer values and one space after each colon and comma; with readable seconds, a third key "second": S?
{"hour": 2, "minute": 0}
